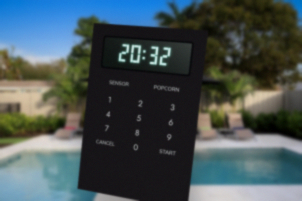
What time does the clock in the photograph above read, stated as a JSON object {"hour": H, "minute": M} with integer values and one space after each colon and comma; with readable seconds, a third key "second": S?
{"hour": 20, "minute": 32}
